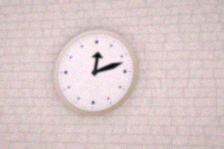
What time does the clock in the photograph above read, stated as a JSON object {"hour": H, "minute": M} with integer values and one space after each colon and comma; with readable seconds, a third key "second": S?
{"hour": 12, "minute": 12}
